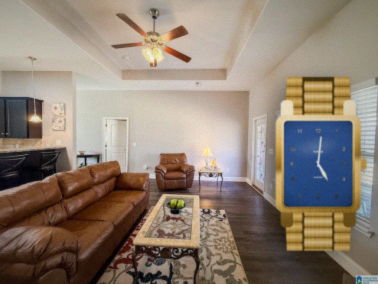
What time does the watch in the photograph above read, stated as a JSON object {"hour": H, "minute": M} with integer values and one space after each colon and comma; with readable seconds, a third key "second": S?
{"hour": 5, "minute": 1}
